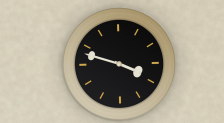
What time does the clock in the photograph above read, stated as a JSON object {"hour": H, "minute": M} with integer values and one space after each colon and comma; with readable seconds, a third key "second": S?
{"hour": 3, "minute": 48}
